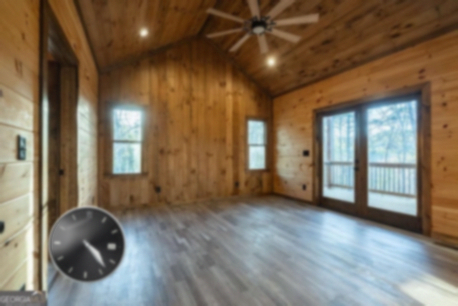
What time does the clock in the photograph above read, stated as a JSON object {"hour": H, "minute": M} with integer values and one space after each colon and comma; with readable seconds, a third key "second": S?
{"hour": 4, "minute": 23}
